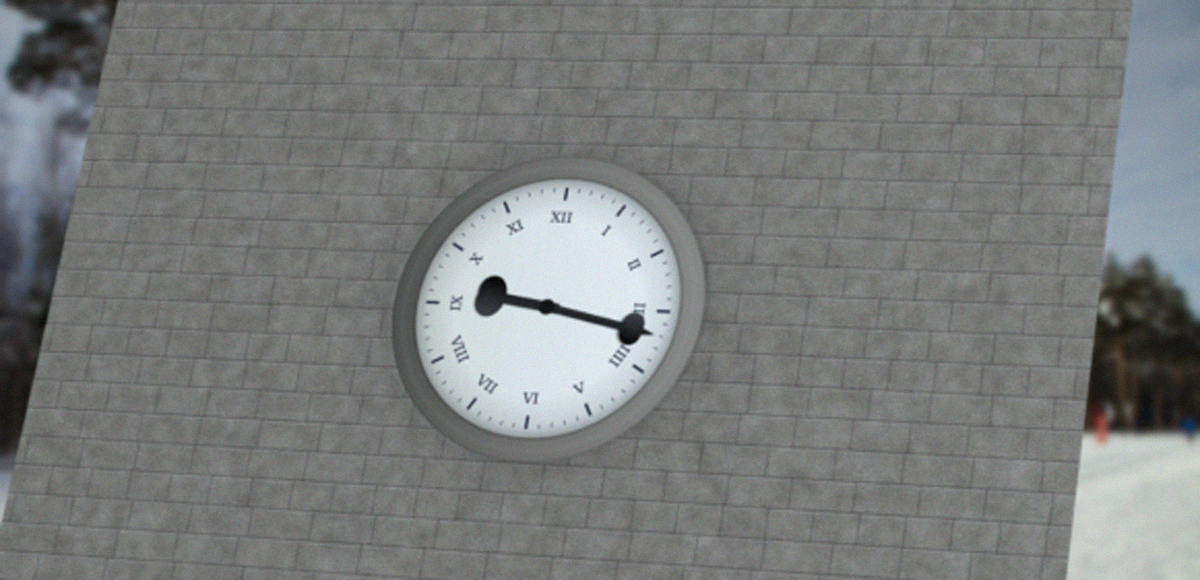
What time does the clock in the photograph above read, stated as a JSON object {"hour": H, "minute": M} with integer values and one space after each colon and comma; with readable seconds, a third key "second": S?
{"hour": 9, "minute": 17}
